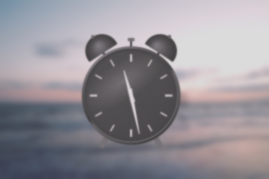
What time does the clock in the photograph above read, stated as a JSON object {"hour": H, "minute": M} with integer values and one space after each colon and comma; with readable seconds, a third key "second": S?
{"hour": 11, "minute": 28}
